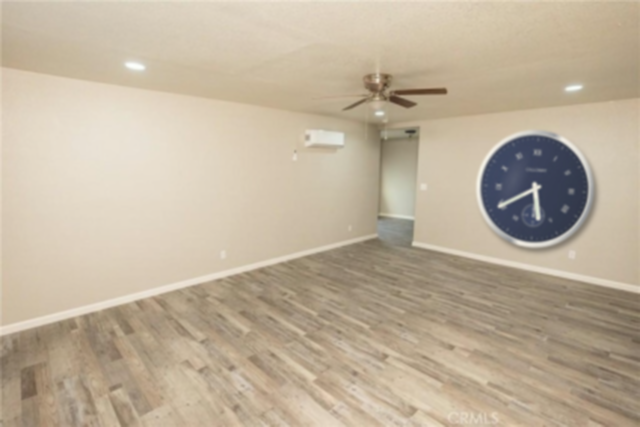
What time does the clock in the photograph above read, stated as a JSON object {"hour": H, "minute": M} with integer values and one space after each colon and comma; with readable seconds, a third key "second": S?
{"hour": 5, "minute": 40}
